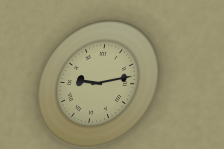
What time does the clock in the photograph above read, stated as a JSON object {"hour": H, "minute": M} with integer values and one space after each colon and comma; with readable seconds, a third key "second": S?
{"hour": 9, "minute": 13}
